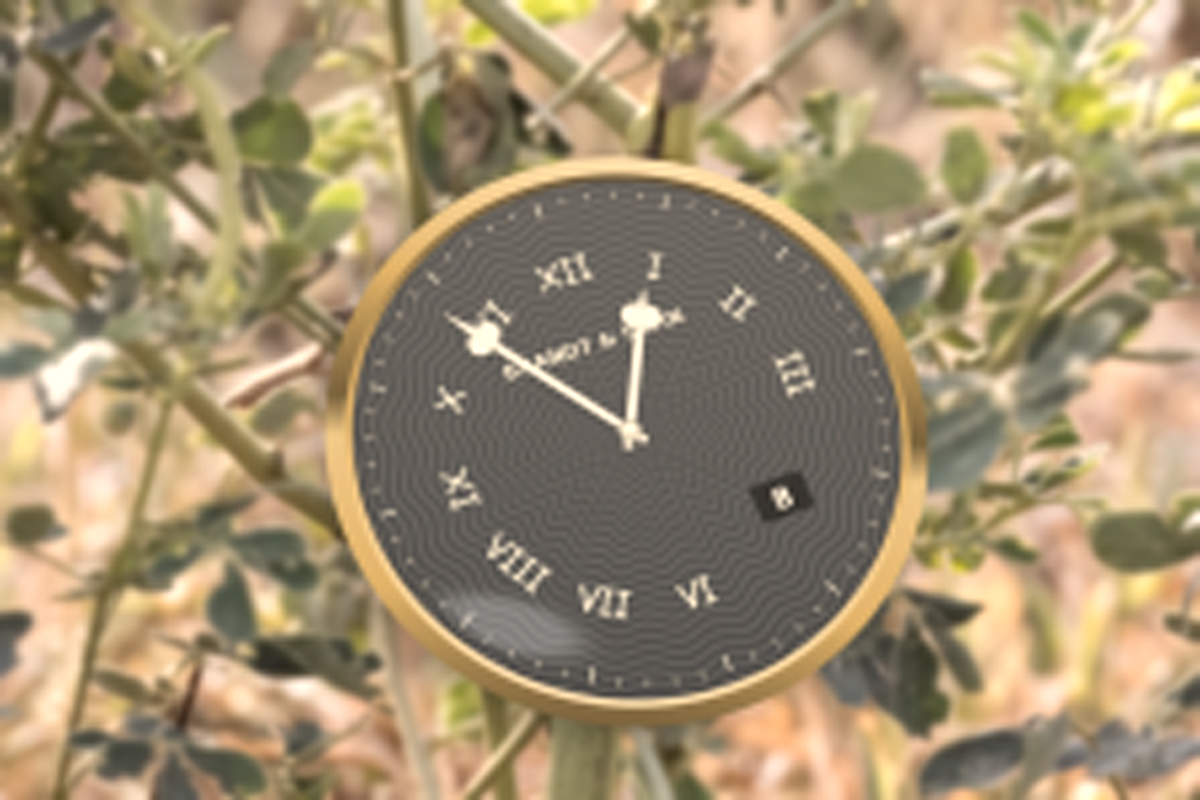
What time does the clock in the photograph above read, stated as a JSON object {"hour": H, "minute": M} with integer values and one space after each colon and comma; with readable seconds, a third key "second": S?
{"hour": 12, "minute": 54}
